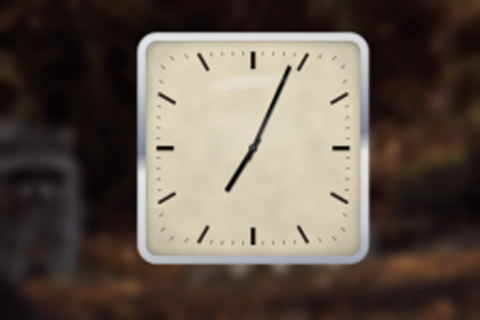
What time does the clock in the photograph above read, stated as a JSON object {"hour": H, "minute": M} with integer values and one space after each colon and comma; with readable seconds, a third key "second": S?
{"hour": 7, "minute": 4}
